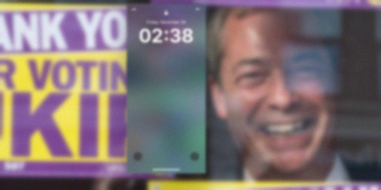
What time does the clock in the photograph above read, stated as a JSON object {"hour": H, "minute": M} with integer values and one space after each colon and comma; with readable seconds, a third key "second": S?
{"hour": 2, "minute": 38}
